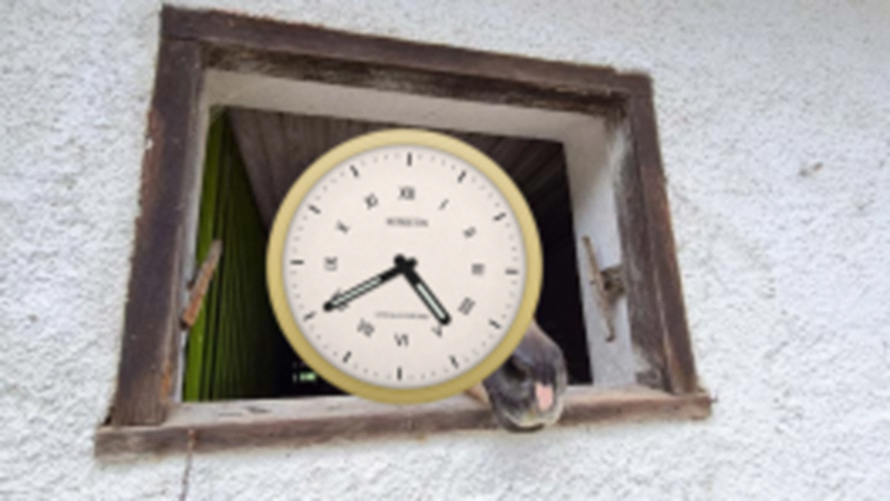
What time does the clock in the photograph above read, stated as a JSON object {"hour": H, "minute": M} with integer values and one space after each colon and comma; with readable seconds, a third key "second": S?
{"hour": 4, "minute": 40}
